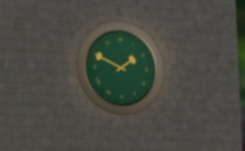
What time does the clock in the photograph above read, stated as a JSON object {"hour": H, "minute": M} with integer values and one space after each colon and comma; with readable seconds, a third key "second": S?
{"hour": 1, "minute": 49}
